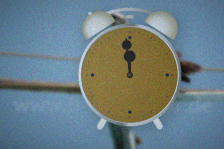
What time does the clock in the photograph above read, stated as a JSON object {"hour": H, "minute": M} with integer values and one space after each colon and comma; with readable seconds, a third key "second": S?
{"hour": 11, "minute": 59}
